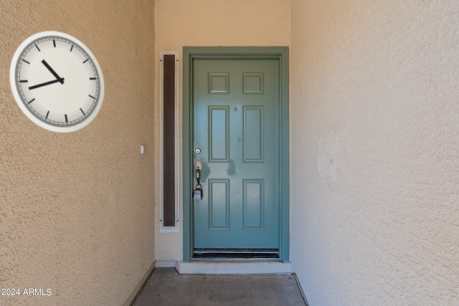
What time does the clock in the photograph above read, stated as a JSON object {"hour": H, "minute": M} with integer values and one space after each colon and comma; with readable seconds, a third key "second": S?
{"hour": 10, "minute": 43}
